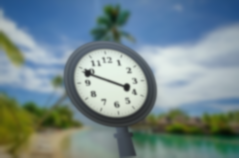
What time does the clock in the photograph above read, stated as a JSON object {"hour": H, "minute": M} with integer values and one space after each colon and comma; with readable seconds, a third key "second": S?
{"hour": 3, "minute": 49}
